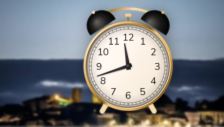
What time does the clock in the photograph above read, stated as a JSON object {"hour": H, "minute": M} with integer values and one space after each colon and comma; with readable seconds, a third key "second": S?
{"hour": 11, "minute": 42}
